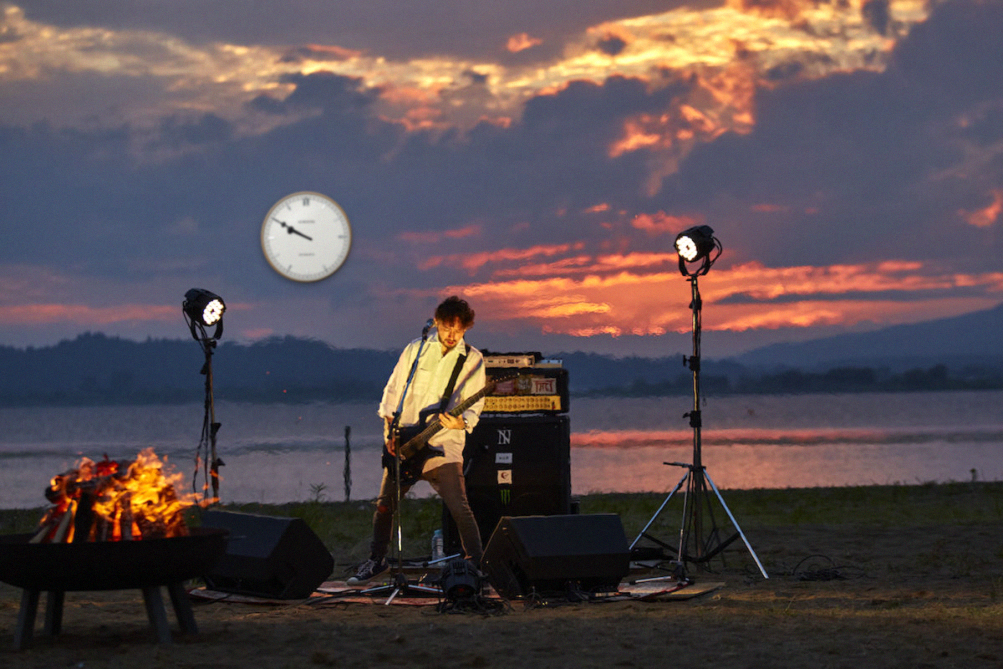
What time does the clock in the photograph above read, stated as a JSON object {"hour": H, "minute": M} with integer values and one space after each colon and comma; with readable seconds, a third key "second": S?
{"hour": 9, "minute": 50}
